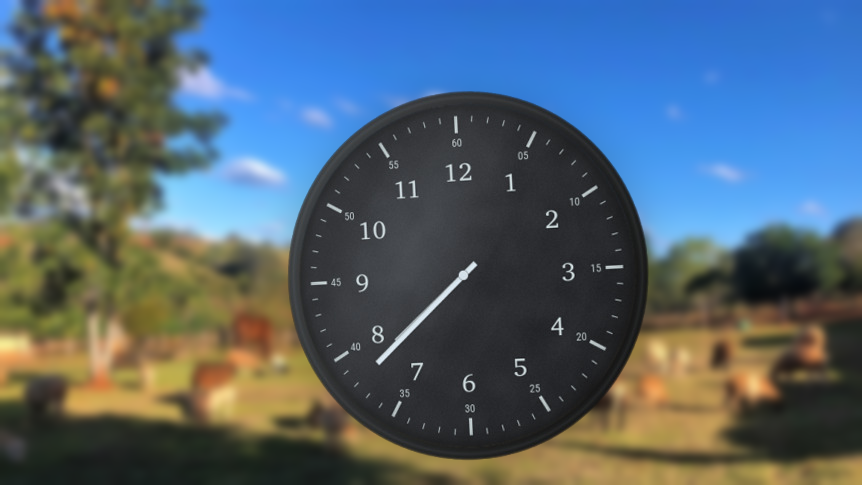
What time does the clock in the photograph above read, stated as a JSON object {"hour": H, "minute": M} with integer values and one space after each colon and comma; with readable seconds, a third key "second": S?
{"hour": 7, "minute": 38}
